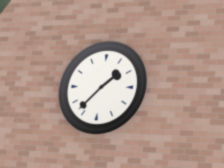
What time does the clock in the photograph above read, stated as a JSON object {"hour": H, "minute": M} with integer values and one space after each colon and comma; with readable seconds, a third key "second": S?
{"hour": 1, "minute": 37}
